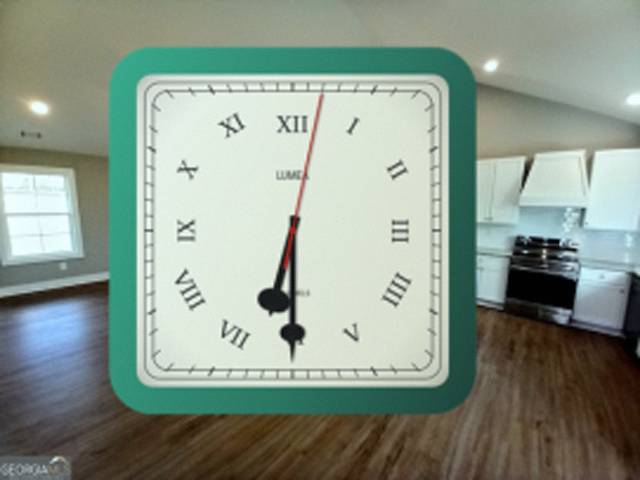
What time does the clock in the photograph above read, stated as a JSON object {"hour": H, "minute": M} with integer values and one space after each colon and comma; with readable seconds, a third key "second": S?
{"hour": 6, "minute": 30, "second": 2}
